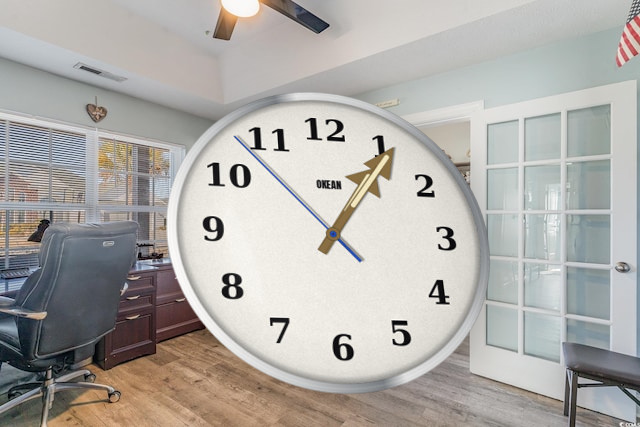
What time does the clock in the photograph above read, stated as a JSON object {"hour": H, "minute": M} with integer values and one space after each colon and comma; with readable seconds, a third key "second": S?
{"hour": 1, "minute": 5, "second": 53}
